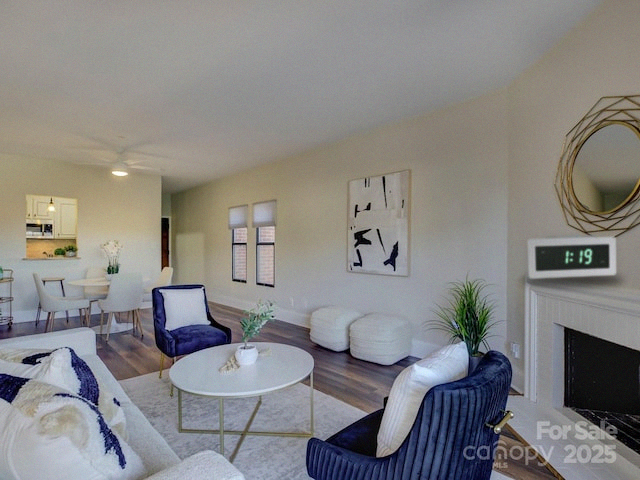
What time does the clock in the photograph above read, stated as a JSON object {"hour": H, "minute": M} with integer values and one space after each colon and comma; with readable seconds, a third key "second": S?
{"hour": 1, "minute": 19}
